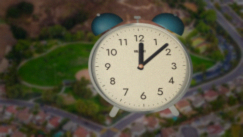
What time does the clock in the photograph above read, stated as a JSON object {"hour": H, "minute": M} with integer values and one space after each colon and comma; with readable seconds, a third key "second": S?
{"hour": 12, "minute": 8}
